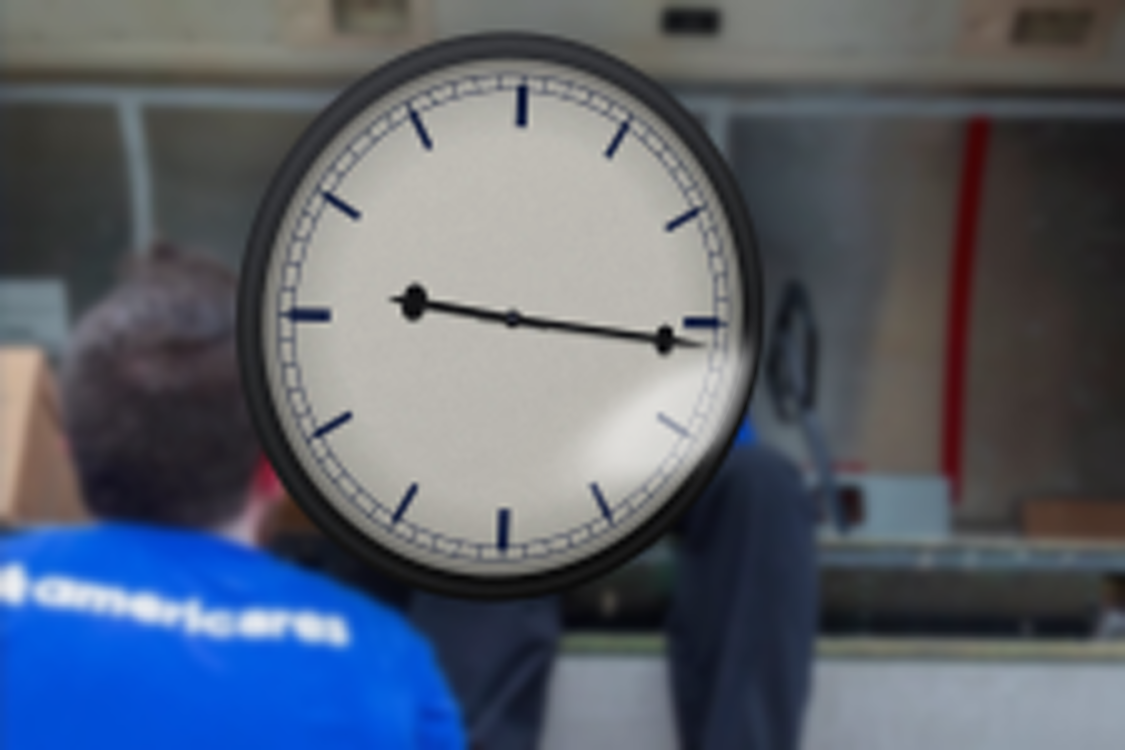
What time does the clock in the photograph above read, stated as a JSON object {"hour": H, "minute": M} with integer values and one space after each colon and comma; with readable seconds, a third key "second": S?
{"hour": 9, "minute": 16}
